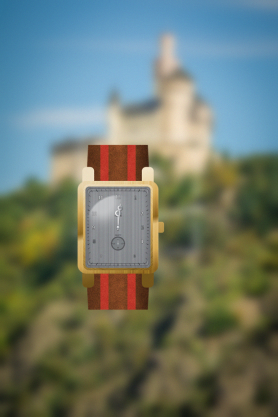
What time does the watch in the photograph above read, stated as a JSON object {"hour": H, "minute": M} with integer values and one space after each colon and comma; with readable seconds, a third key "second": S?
{"hour": 12, "minute": 1}
